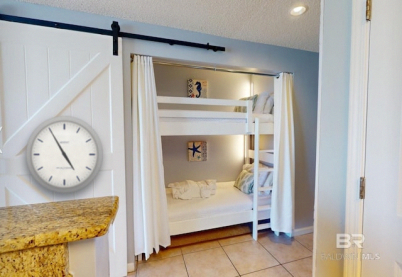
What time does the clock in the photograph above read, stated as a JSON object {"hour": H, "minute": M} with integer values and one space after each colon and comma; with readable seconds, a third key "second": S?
{"hour": 4, "minute": 55}
